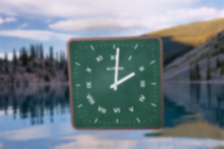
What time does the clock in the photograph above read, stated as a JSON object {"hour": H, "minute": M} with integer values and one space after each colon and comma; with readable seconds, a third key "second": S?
{"hour": 2, "minute": 1}
